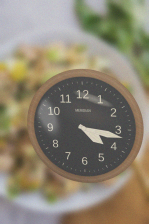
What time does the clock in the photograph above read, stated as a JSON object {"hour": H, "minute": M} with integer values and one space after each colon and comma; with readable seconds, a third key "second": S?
{"hour": 4, "minute": 17}
